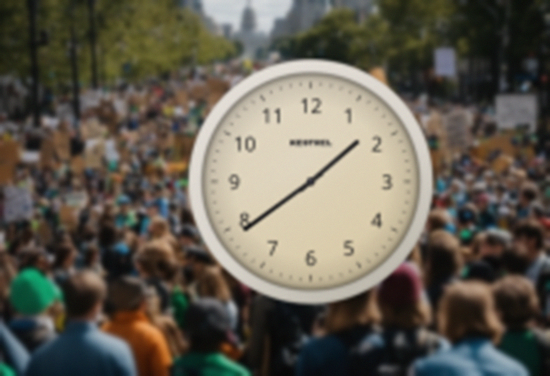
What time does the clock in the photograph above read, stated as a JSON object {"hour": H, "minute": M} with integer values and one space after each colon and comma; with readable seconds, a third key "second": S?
{"hour": 1, "minute": 39}
